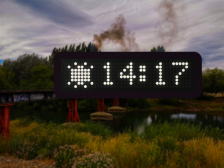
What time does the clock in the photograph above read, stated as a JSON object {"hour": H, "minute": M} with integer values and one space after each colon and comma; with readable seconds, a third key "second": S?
{"hour": 14, "minute": 17}
